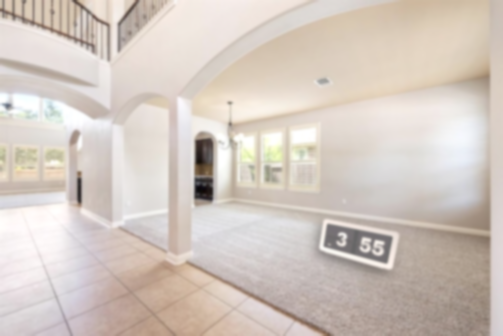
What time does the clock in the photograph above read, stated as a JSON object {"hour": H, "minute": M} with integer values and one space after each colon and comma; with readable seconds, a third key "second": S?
{"hour": 3, "minute": 55}
